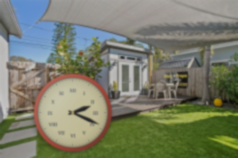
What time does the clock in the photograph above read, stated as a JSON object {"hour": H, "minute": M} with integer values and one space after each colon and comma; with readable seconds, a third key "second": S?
{"hour": 2, "minute": 19}
